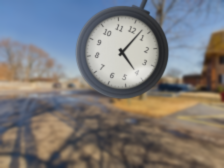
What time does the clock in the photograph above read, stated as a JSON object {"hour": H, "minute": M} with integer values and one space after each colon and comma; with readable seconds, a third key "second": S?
{"hour": 4, "minute": 3}
